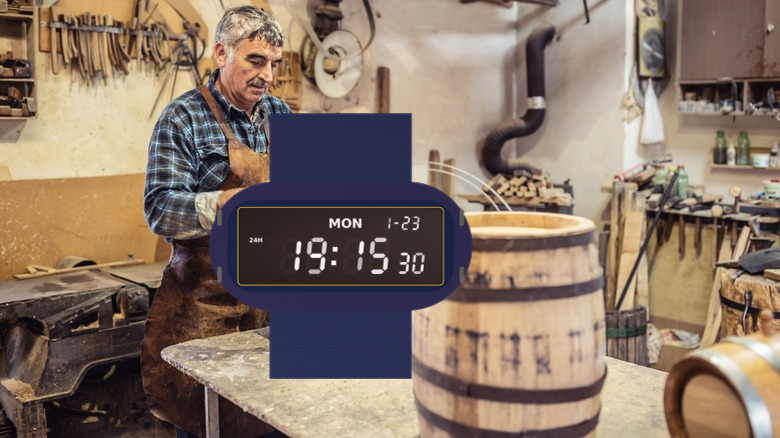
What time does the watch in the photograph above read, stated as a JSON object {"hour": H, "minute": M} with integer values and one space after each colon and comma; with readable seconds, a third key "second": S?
{"hour": 19, "minute": 15, "second": 30}
